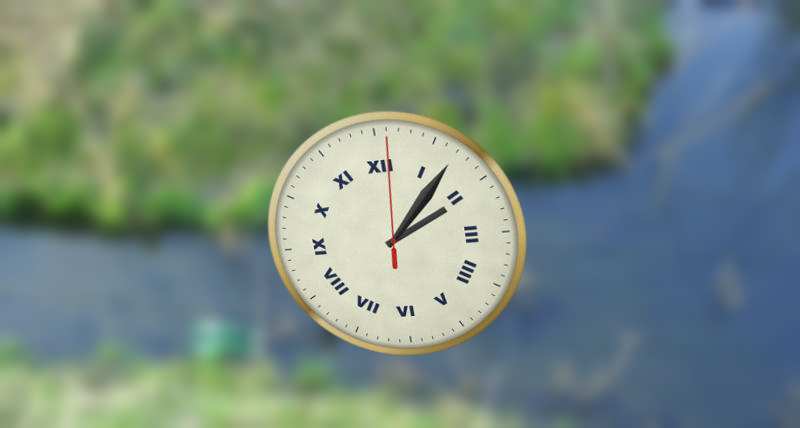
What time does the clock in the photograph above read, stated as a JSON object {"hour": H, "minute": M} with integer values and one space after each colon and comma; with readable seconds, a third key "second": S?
{"hour": 2, "minute": 7, "second": 1}
